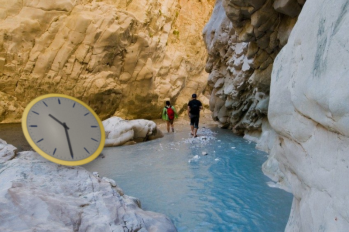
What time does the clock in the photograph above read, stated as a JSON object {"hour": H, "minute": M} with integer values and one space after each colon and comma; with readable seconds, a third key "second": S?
{"hour": 10, "minute": 30}
